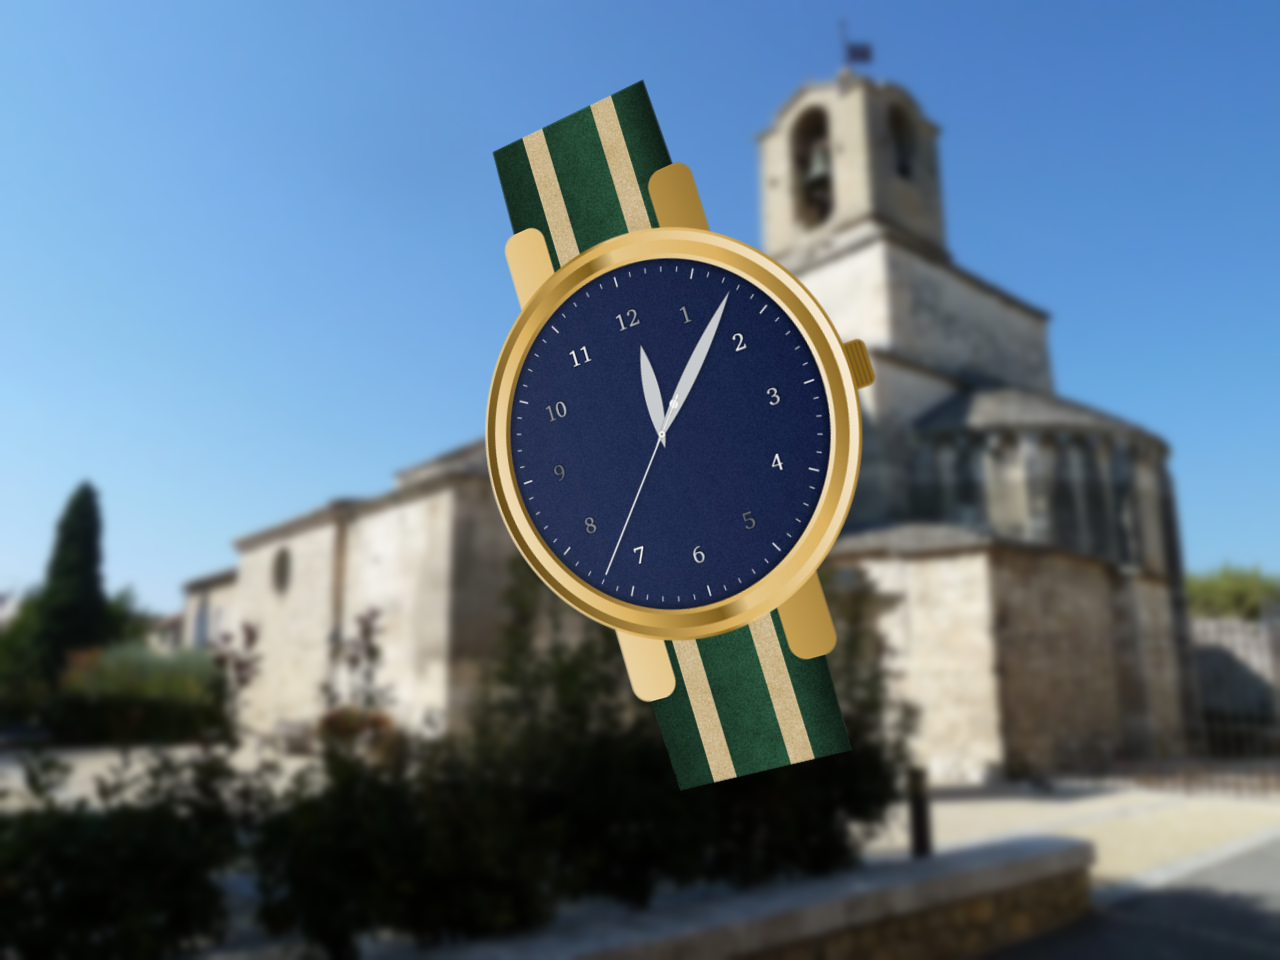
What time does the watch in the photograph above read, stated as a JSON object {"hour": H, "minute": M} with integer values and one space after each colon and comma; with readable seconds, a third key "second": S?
{"hour": 12, "minute": 7, "second": 37}
